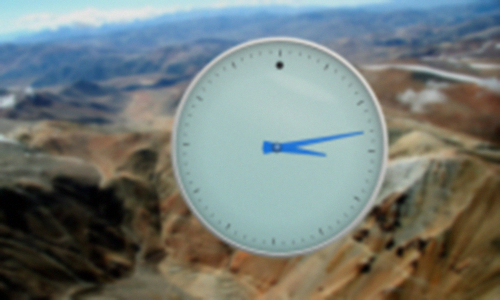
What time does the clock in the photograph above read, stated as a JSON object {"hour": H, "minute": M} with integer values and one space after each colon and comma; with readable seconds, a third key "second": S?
{"hour": 3, "minute": 13}
